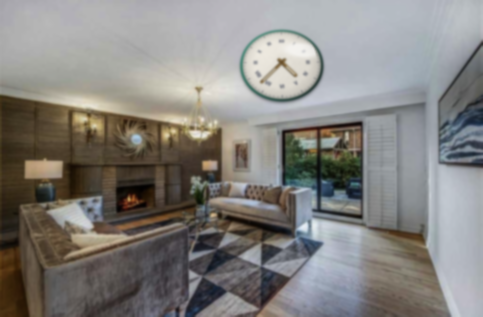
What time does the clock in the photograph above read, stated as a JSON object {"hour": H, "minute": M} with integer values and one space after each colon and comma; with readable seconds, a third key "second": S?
{"hour": 4, "minute": 37}
